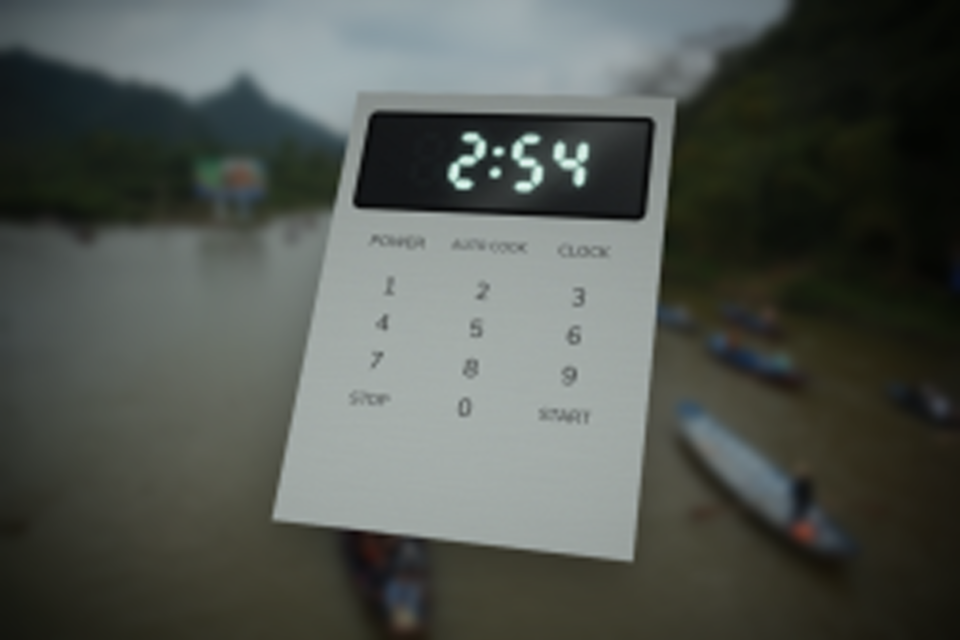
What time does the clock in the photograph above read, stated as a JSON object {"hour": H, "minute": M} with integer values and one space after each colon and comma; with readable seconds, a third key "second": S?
{"hour": 2, "minute": 54}
